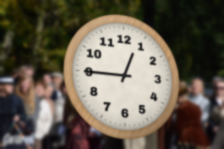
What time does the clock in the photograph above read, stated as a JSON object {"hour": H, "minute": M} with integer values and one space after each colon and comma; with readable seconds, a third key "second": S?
{"hour": 12, "minute": 45}
